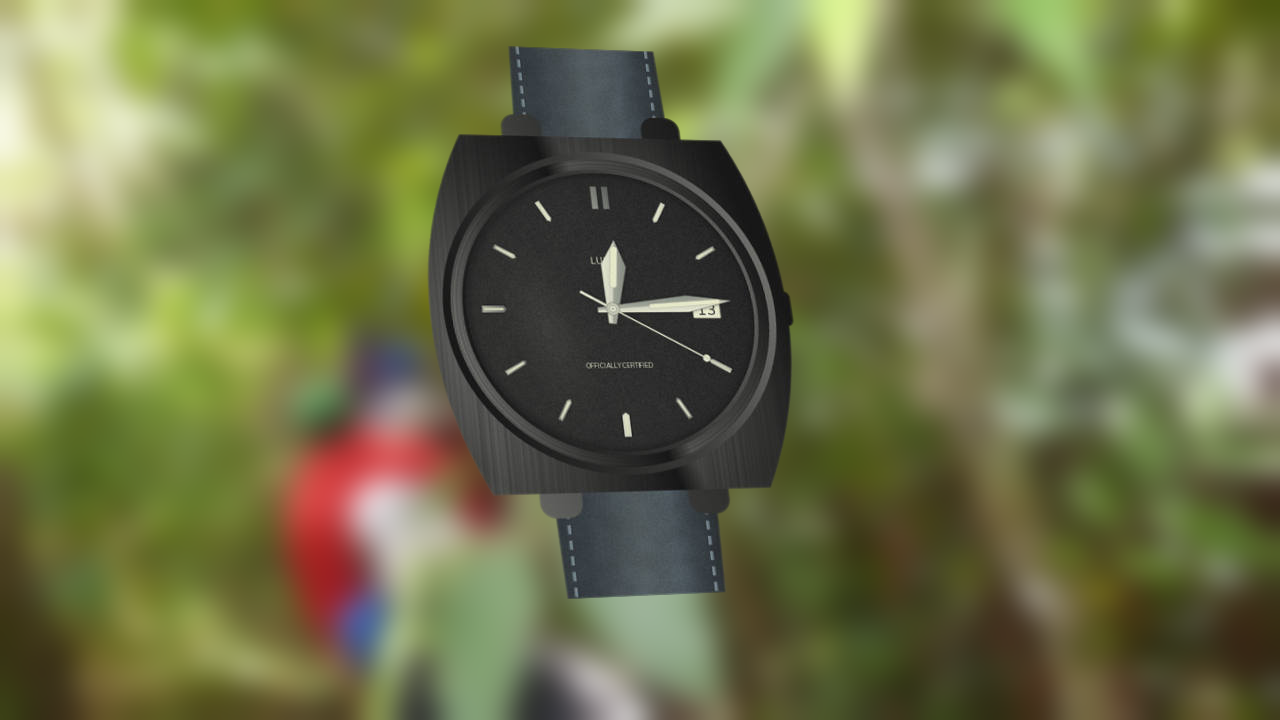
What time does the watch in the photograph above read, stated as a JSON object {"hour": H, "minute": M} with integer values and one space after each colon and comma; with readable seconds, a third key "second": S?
{"hour": 12, "minute": 14, "second": 20}
